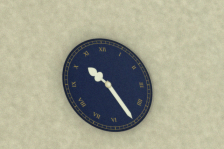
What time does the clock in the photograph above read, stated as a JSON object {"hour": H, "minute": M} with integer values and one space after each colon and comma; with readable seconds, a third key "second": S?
{"hour": 10, "minute": 25}
